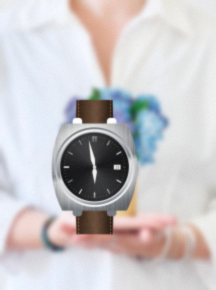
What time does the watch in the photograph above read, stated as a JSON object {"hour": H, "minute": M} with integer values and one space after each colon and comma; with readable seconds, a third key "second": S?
{"hour": 5, "minute": 58}
